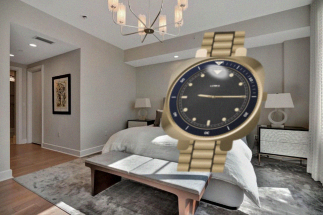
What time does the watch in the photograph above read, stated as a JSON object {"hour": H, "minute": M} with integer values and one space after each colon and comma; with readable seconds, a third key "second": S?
{"hour": 9, "minute": 15}
